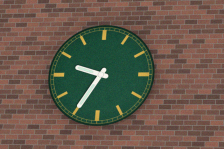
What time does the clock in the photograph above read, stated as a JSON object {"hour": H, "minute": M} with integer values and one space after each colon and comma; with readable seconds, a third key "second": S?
{"hour": 9, "minute": 35}
